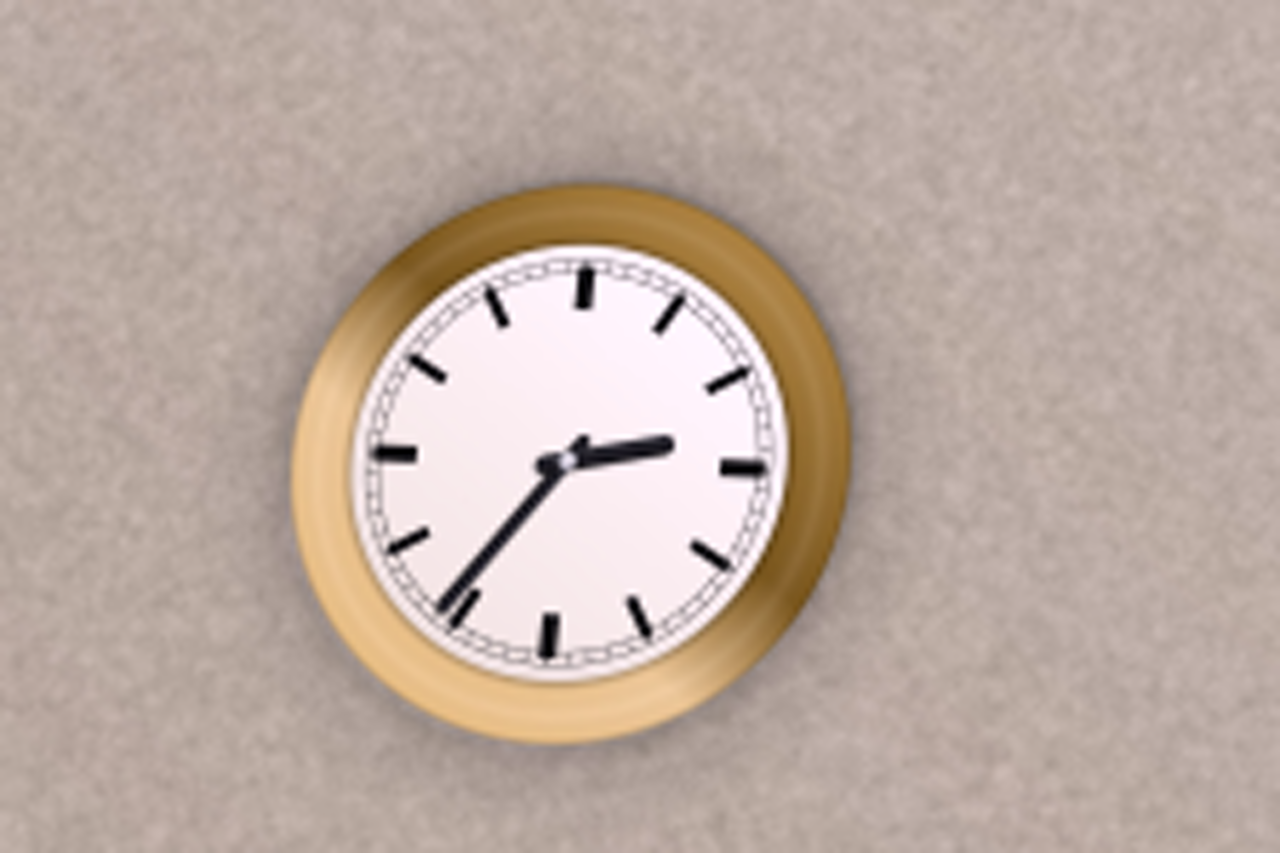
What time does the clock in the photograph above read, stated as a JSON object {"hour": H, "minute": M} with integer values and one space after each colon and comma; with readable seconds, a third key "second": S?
{"hour": 2, "minute": 36}
